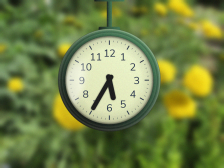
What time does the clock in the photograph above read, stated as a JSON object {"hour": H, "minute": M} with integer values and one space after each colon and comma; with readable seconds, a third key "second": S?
{"hour": 5, "minute": 35}
